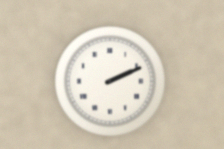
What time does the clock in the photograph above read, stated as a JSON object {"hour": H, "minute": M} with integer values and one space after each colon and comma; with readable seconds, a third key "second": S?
{"hour": 2, "minute": 11}
